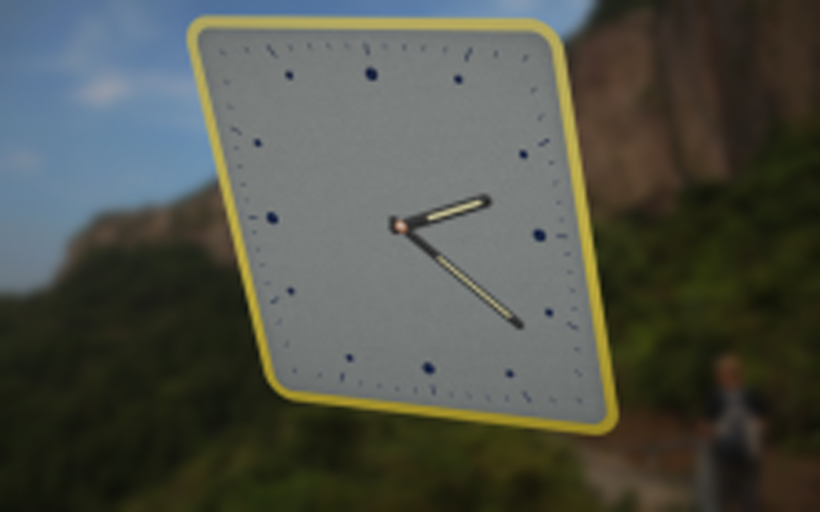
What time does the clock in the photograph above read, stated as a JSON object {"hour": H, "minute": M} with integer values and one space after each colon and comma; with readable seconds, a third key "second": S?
{"hour": 2, "minute": 22}
